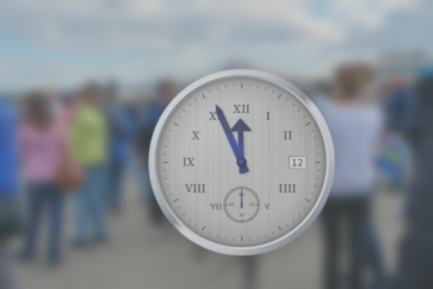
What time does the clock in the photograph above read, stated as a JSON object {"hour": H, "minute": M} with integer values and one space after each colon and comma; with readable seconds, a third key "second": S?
{"hour": 11, "minute": 56}
